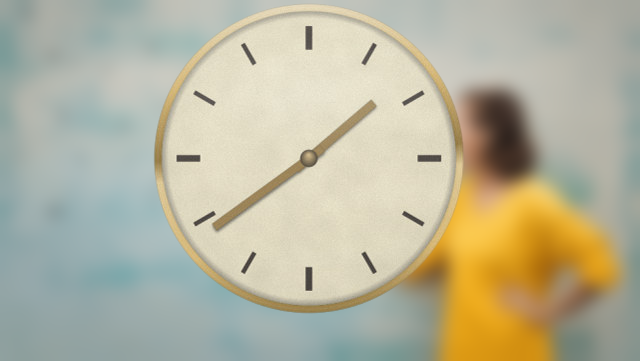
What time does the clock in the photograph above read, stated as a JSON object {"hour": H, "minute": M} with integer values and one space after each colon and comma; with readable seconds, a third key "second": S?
{"hour": 1, "minute": 39}
